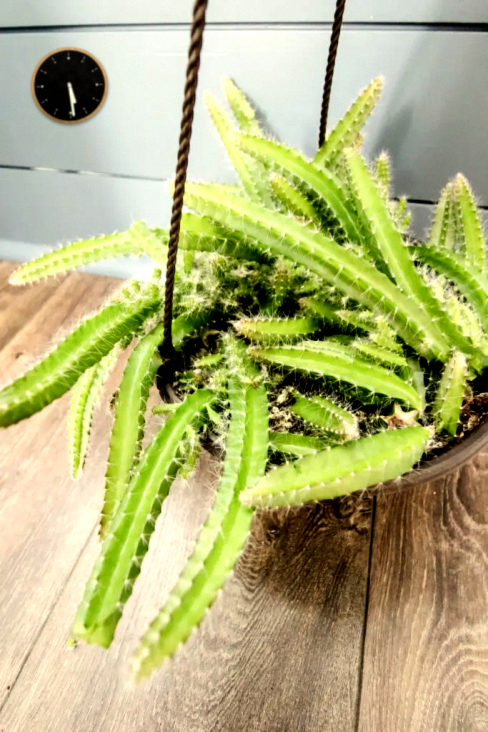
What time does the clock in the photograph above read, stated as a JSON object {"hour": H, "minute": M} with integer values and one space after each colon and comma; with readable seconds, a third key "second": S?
{"hour": 5, "minute": 29}
